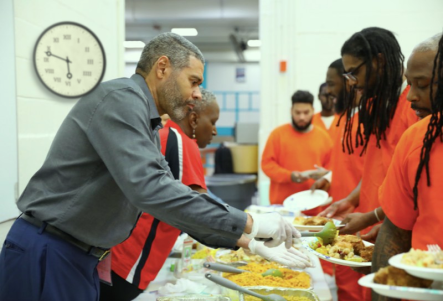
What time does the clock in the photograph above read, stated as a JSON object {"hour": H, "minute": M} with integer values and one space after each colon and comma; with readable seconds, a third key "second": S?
{"hour": 5, "minute": 48}
